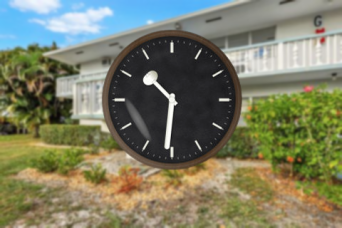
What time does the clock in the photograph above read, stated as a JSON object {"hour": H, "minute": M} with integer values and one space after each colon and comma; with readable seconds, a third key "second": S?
{"hour": 10, "minute": 31}
